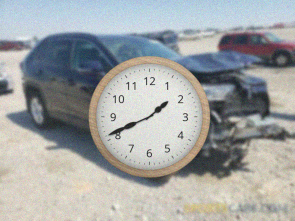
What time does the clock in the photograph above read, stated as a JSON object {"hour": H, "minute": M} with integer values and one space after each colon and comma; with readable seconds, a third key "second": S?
{"hour": 1, "minute": 41}
